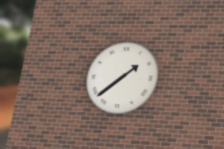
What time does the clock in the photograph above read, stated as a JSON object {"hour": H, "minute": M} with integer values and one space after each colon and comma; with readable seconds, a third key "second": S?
{"hour": 1, "minute": 38}
